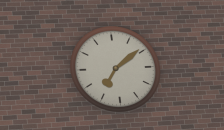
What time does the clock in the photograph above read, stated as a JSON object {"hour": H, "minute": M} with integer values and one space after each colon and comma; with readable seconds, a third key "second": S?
{"hour": 7, "minute": 9}
